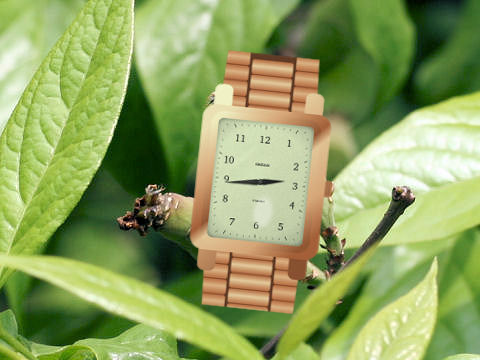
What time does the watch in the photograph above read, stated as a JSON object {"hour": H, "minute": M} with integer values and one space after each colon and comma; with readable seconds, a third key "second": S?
{"hour": 2, "minute": 44}
